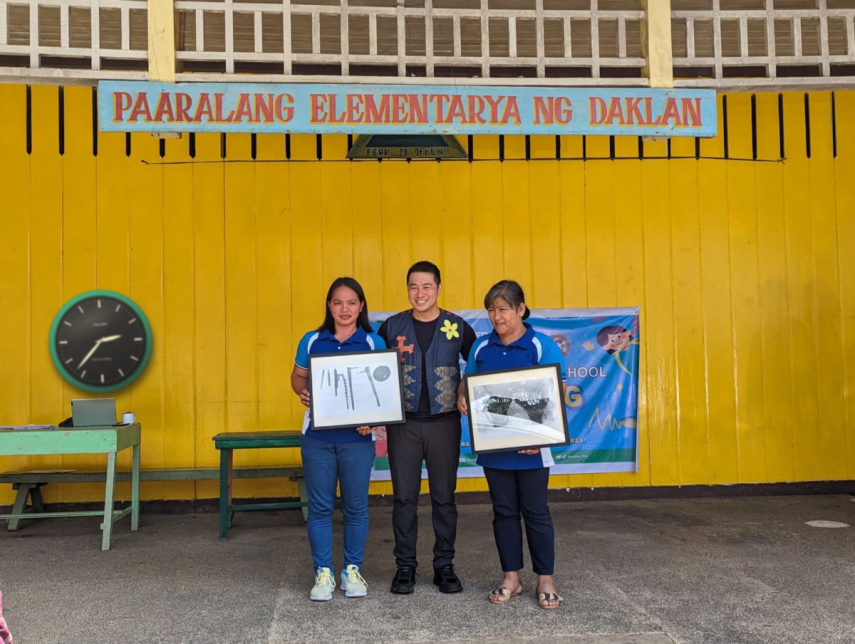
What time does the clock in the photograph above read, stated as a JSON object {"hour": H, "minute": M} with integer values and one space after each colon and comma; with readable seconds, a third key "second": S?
{"hour": 2, "minute": 37}
